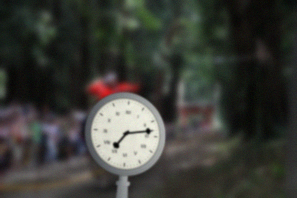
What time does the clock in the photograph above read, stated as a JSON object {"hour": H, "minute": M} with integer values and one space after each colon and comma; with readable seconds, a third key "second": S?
{"hour": 7, "minute": 13}
